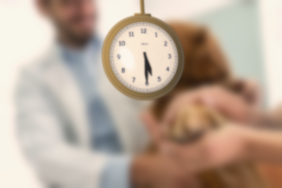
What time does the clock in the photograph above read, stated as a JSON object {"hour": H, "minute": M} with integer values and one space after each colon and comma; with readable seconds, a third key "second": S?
{"hour": 5, "minute": 30}
